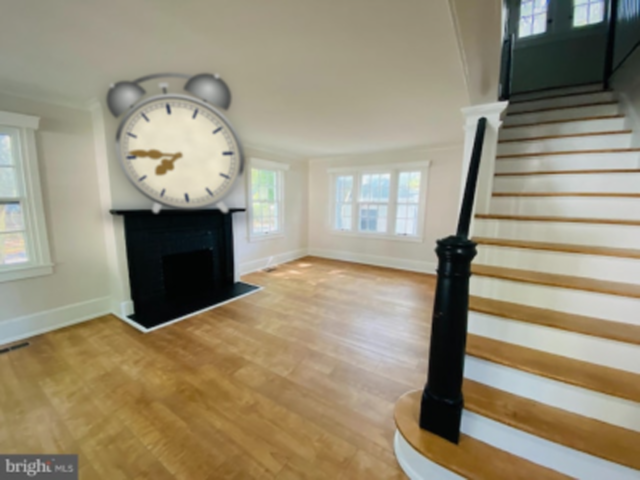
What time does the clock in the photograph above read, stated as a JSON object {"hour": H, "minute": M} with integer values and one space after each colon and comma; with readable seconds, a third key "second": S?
{"hour": 7, "minute": 46}
